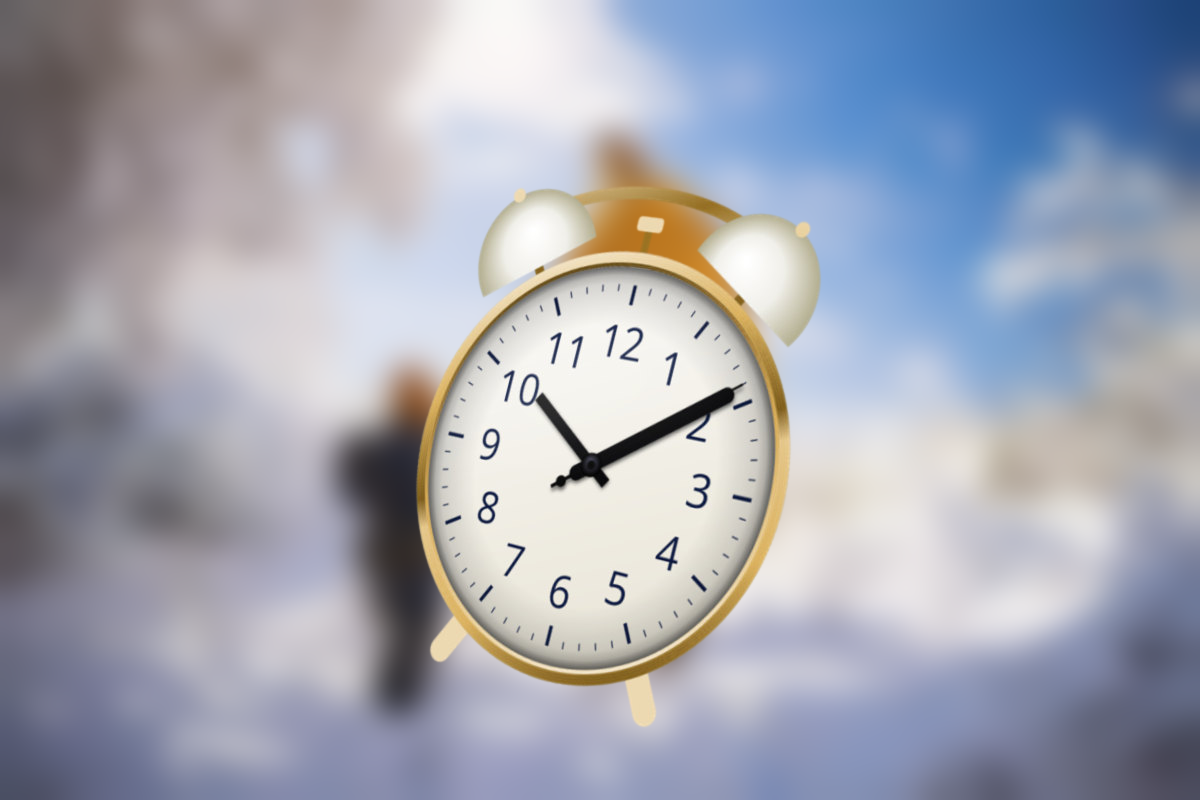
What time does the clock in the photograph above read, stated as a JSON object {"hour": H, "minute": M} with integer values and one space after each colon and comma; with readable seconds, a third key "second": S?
{"hour": 10, "minute": 9, "second": 9}
